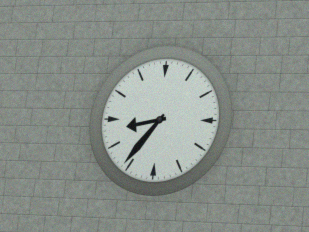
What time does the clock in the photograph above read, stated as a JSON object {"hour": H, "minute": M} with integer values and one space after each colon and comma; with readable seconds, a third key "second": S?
{"hour": 8, "minute": 36}
